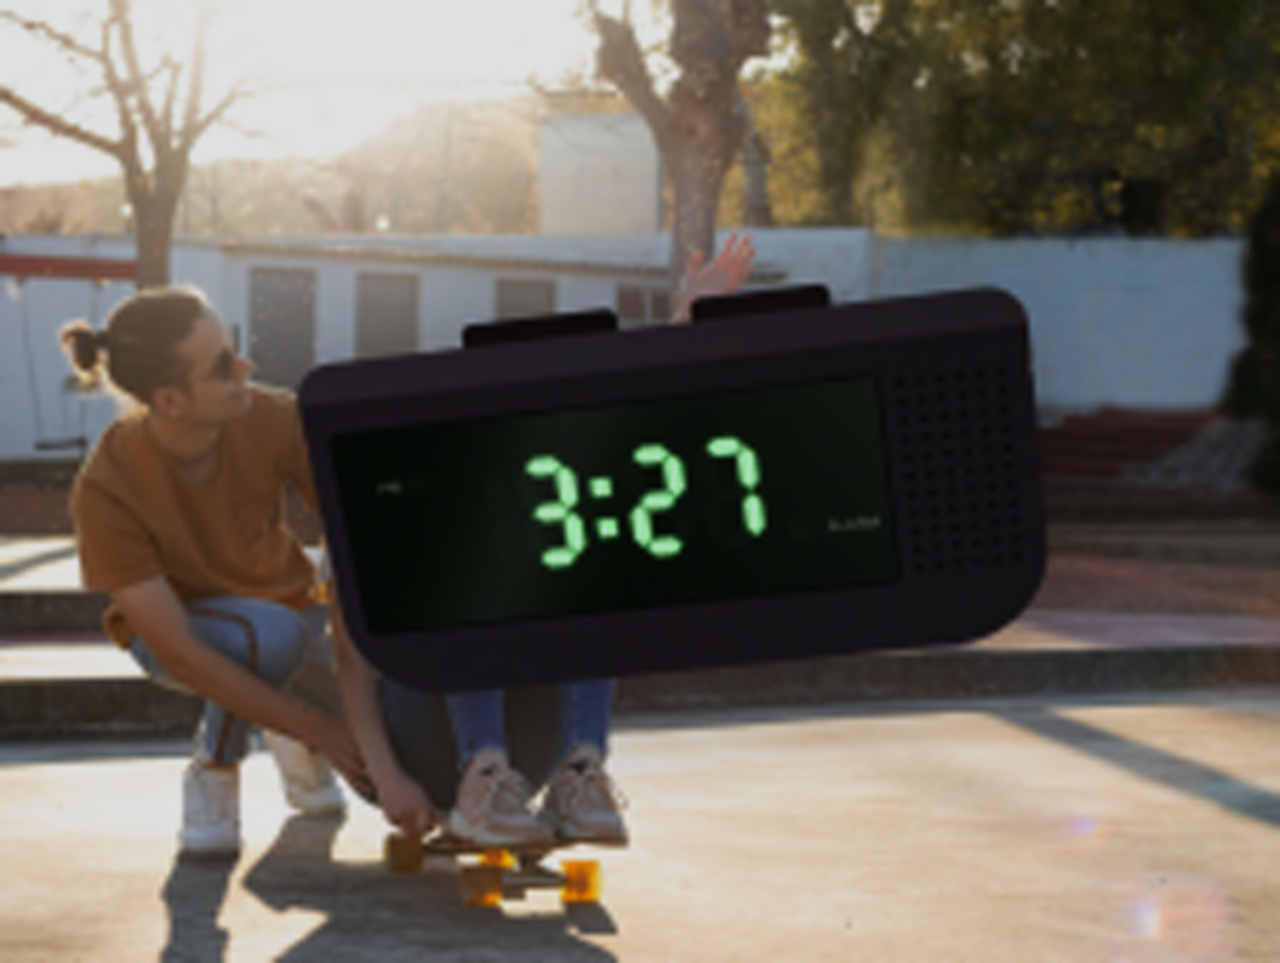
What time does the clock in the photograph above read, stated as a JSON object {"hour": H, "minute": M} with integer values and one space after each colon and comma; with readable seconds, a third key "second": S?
{"hour": 3, "minute": 27}
